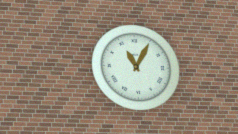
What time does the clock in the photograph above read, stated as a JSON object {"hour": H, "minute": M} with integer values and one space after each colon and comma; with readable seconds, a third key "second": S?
{"hour": 11, "minute": 5}
